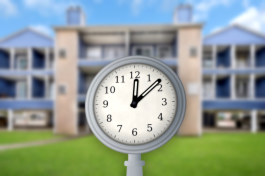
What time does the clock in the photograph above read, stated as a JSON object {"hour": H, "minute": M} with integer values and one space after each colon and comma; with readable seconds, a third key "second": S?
{"hour": 12, "minute": 8}
